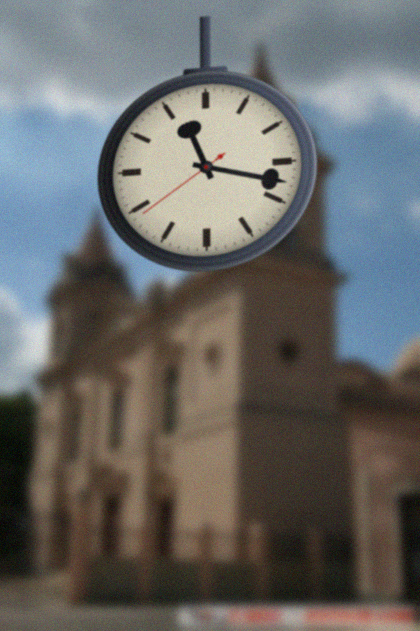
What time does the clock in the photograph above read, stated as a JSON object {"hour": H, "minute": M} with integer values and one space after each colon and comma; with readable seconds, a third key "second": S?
{"hour": 11, "minute": 17, "second": 39}
